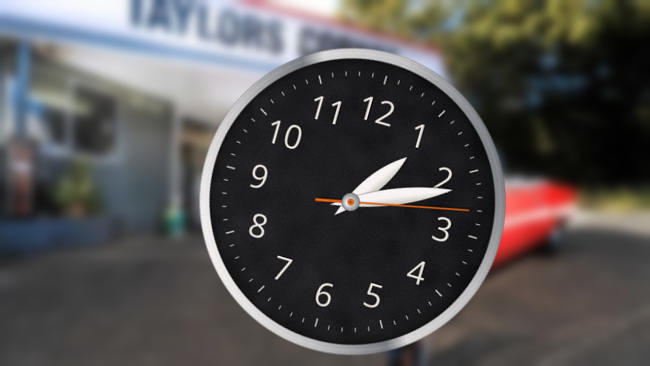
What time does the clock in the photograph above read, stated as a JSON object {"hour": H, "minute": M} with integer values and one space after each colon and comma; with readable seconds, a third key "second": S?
{"hour": 1, "minute": 11, "second": 13}
